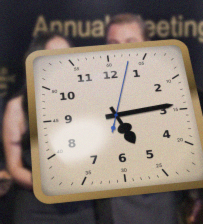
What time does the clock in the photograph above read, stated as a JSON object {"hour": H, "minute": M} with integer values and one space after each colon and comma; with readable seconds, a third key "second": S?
{"hour": 5, "minute": 14, "second": 3}
